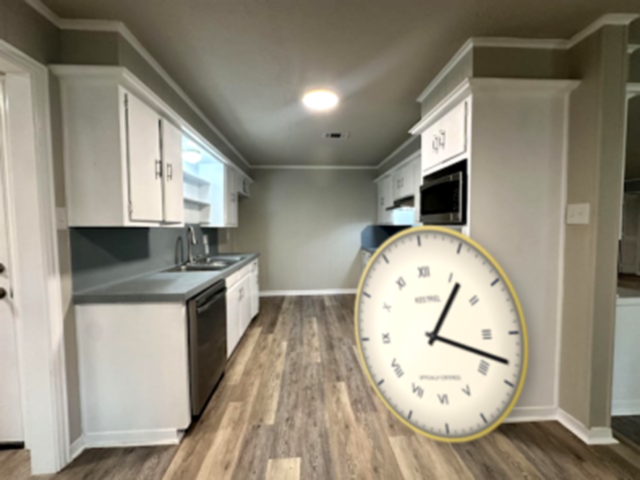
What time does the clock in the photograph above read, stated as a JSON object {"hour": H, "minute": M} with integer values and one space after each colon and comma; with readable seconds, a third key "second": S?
{"hour": 1, "minute": 18}
